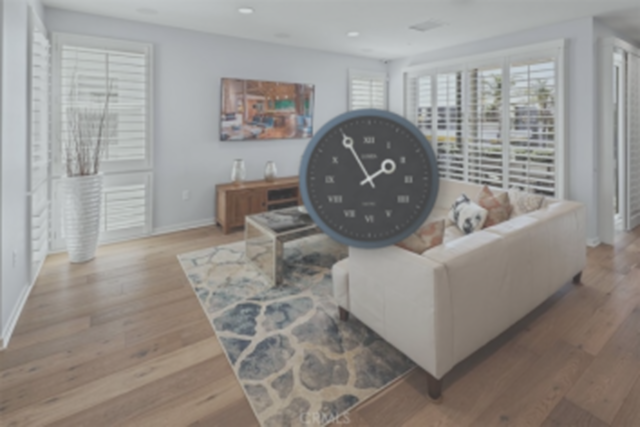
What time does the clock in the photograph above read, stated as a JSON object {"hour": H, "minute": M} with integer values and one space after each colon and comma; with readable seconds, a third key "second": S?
{"hour": 1, "minute": 55}
